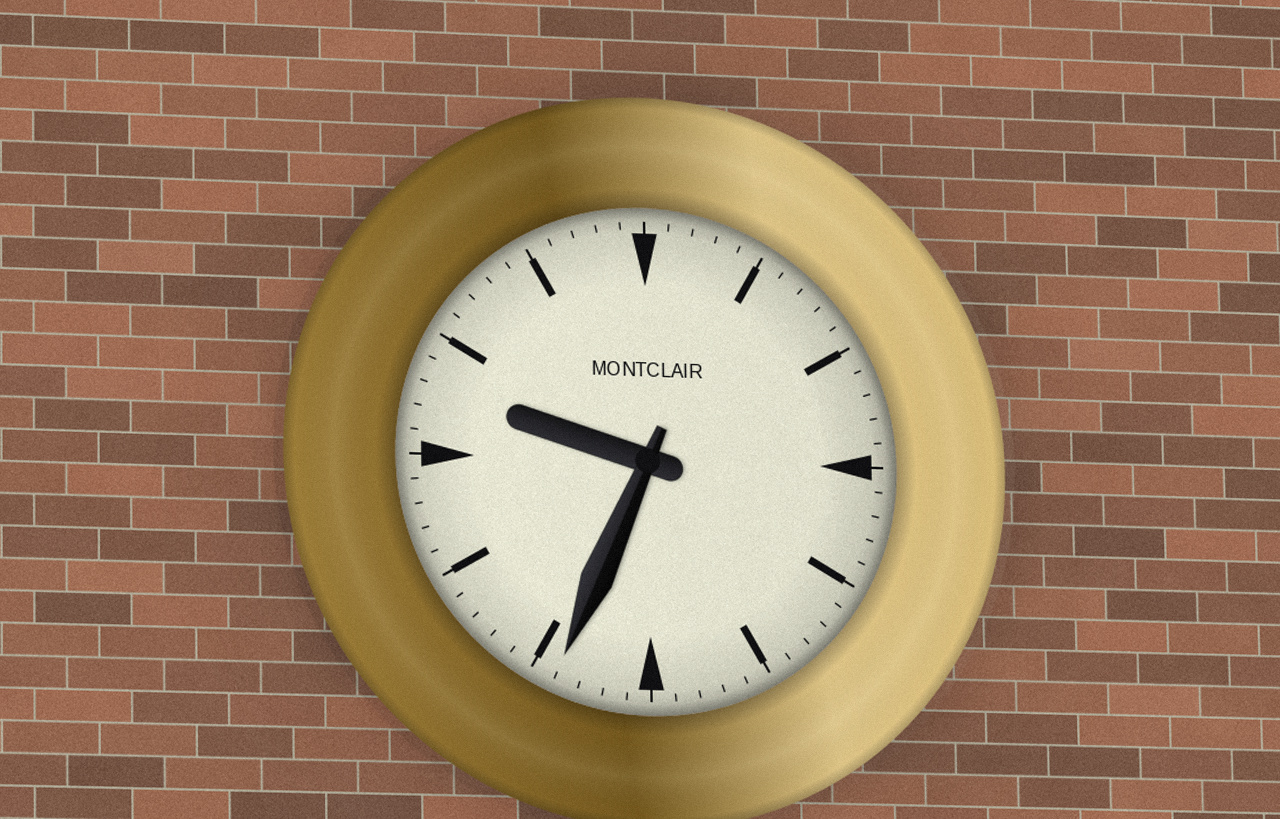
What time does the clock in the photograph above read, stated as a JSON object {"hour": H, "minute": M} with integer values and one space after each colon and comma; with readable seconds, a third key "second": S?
{"hour": 9, "minute": 34}
